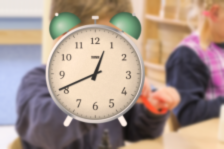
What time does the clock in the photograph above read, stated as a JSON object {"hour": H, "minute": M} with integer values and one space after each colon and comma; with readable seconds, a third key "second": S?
{"hour": 12, "minute": 41}
